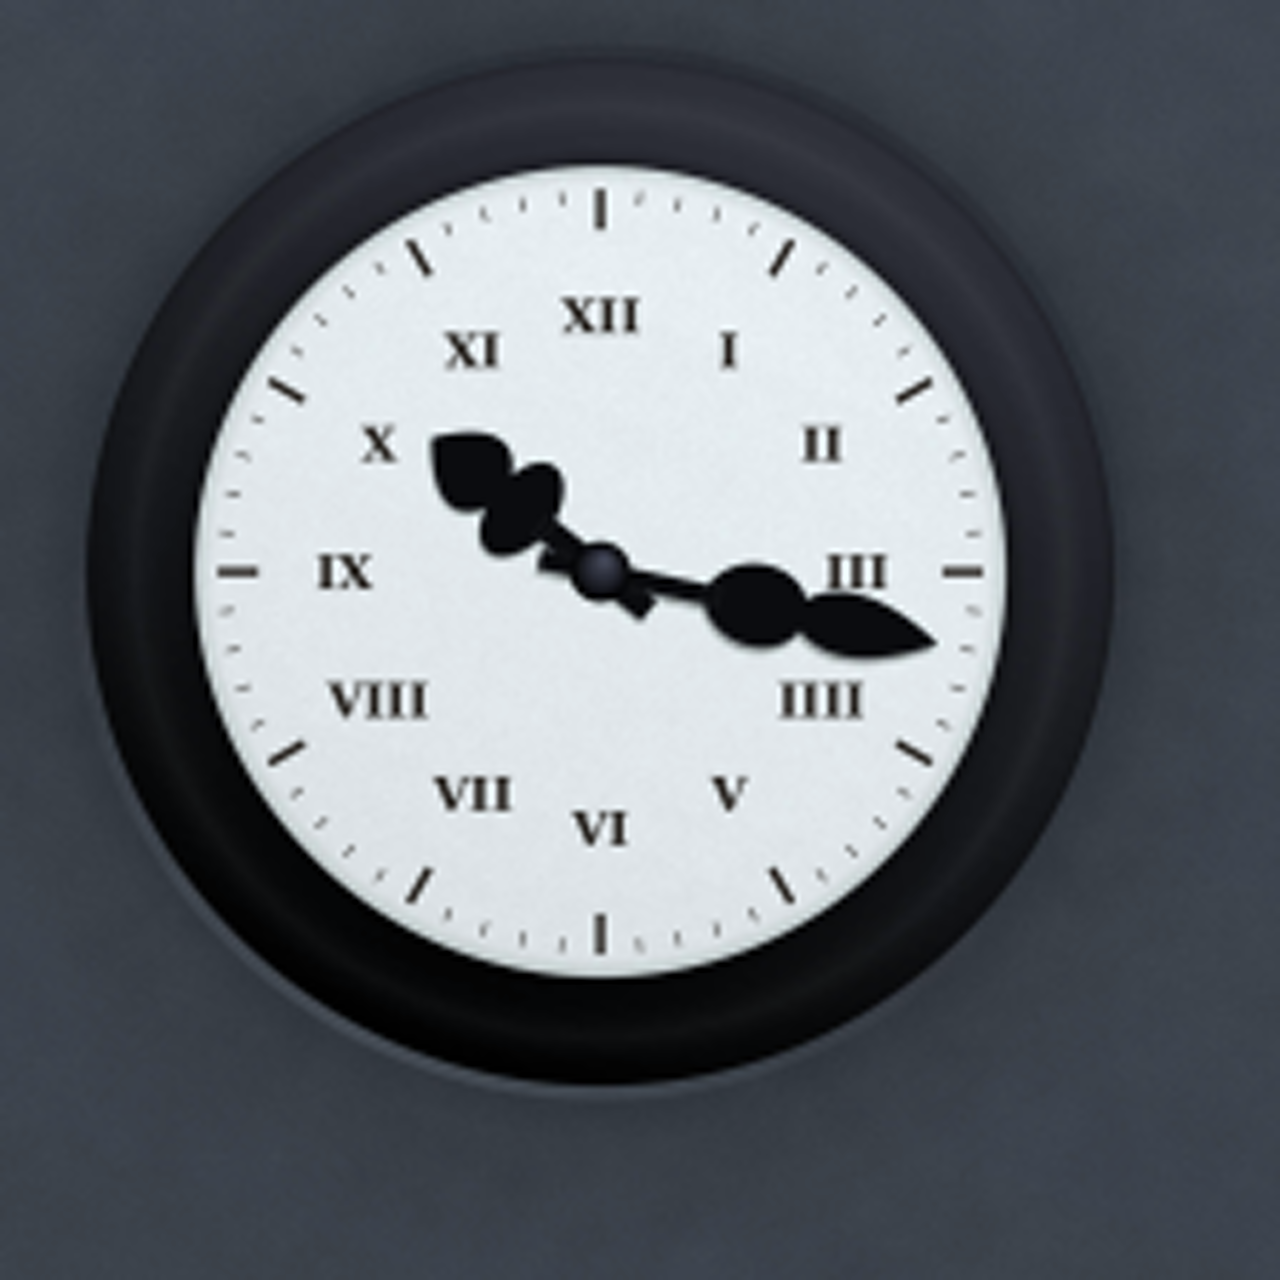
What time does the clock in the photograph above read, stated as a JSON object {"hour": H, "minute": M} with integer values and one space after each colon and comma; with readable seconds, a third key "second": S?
{"hour": 10, "minute": 17}
